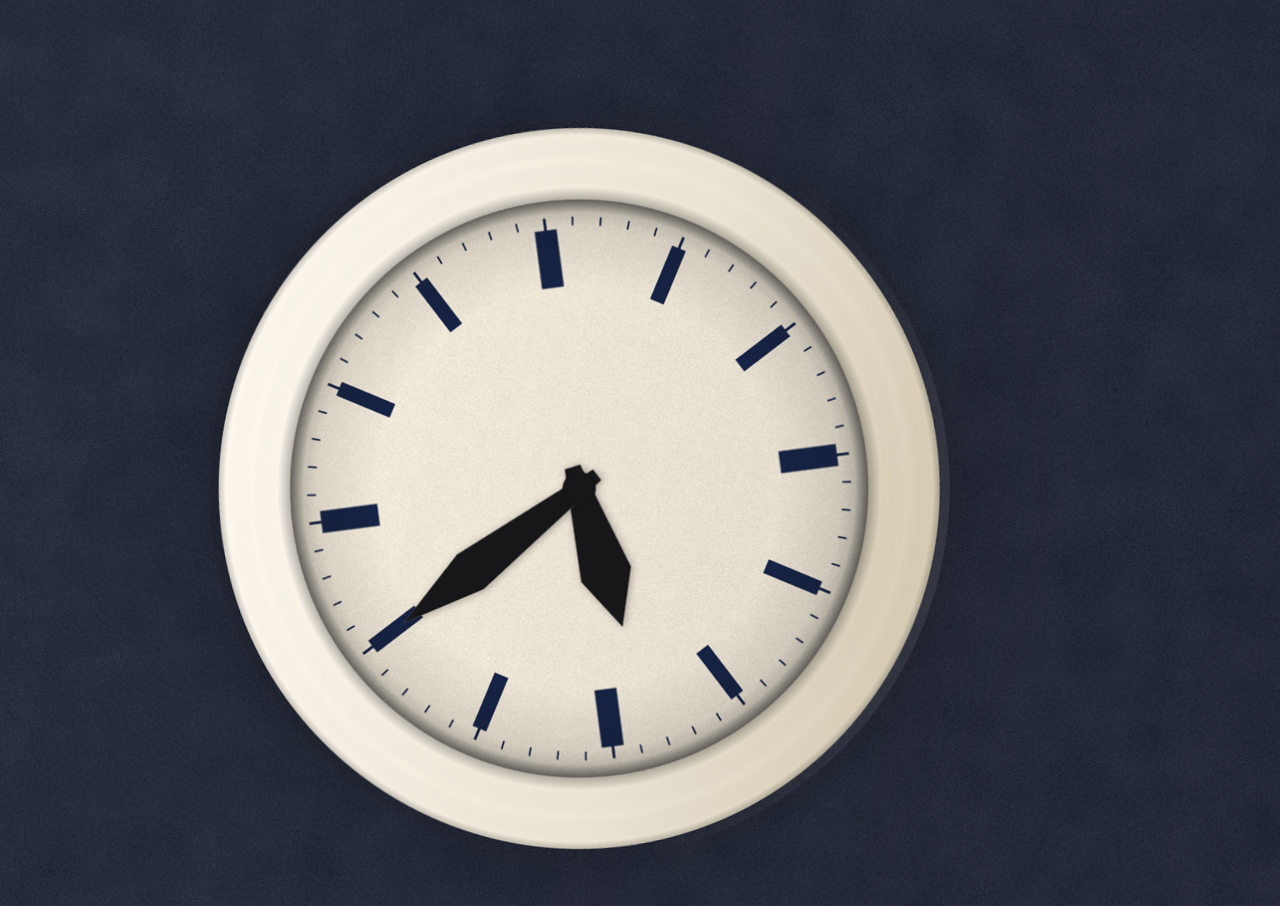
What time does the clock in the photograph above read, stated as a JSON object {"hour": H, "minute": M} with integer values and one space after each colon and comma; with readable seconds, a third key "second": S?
{"hour": 5, "minute": 40}
